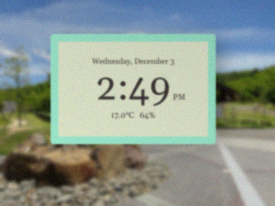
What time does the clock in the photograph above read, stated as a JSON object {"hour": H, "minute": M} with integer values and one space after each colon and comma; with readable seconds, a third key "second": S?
{"hour": 2, "minute": 49}
